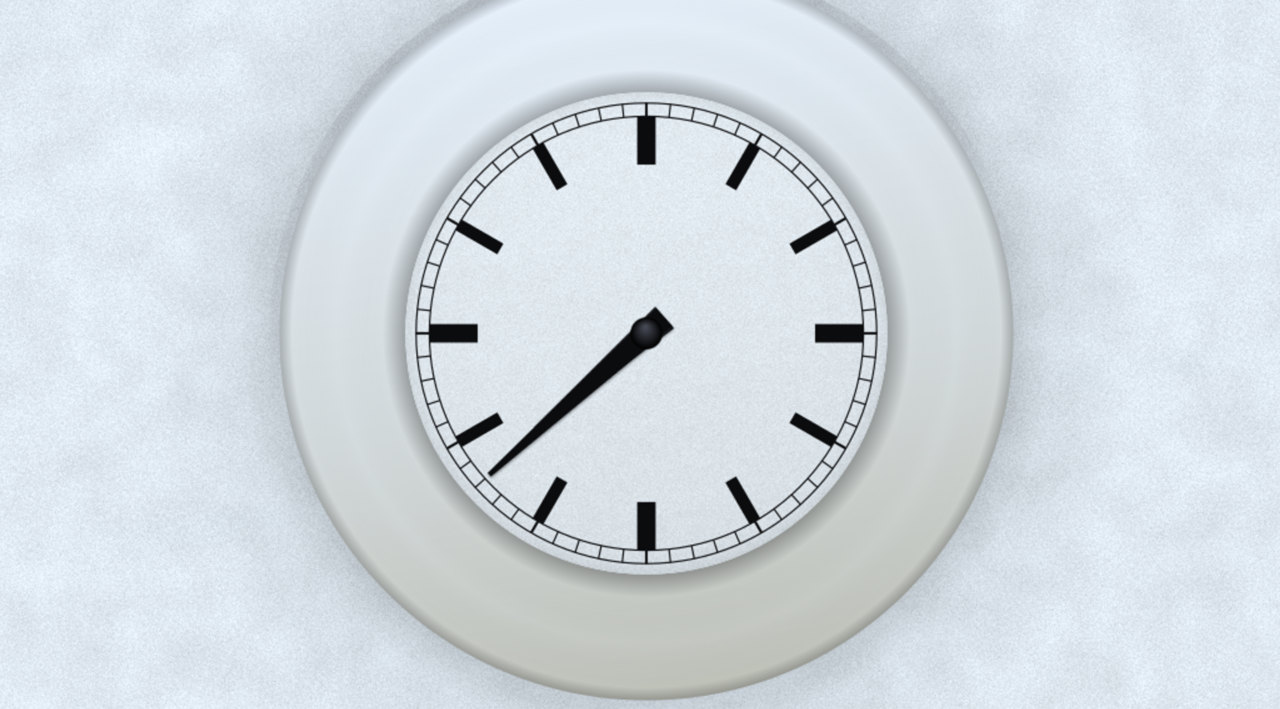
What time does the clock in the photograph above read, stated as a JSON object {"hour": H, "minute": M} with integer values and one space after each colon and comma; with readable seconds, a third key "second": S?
{"hour": 7, "minute": 38}
